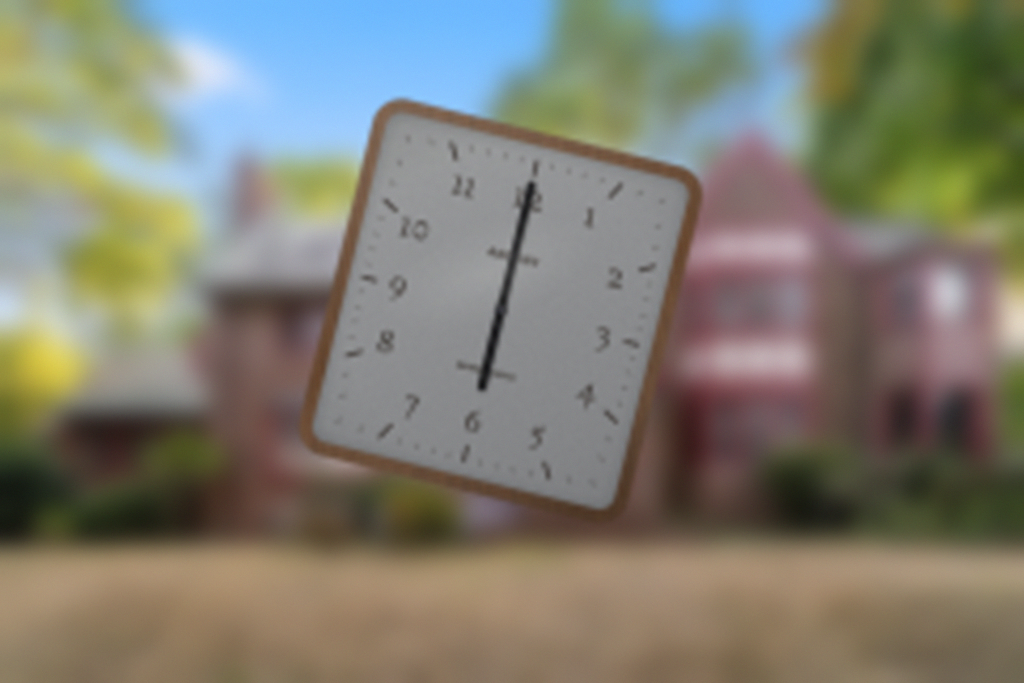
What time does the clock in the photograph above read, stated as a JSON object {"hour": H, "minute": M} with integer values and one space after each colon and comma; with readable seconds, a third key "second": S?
{"hour": 6, "minute": 0}
